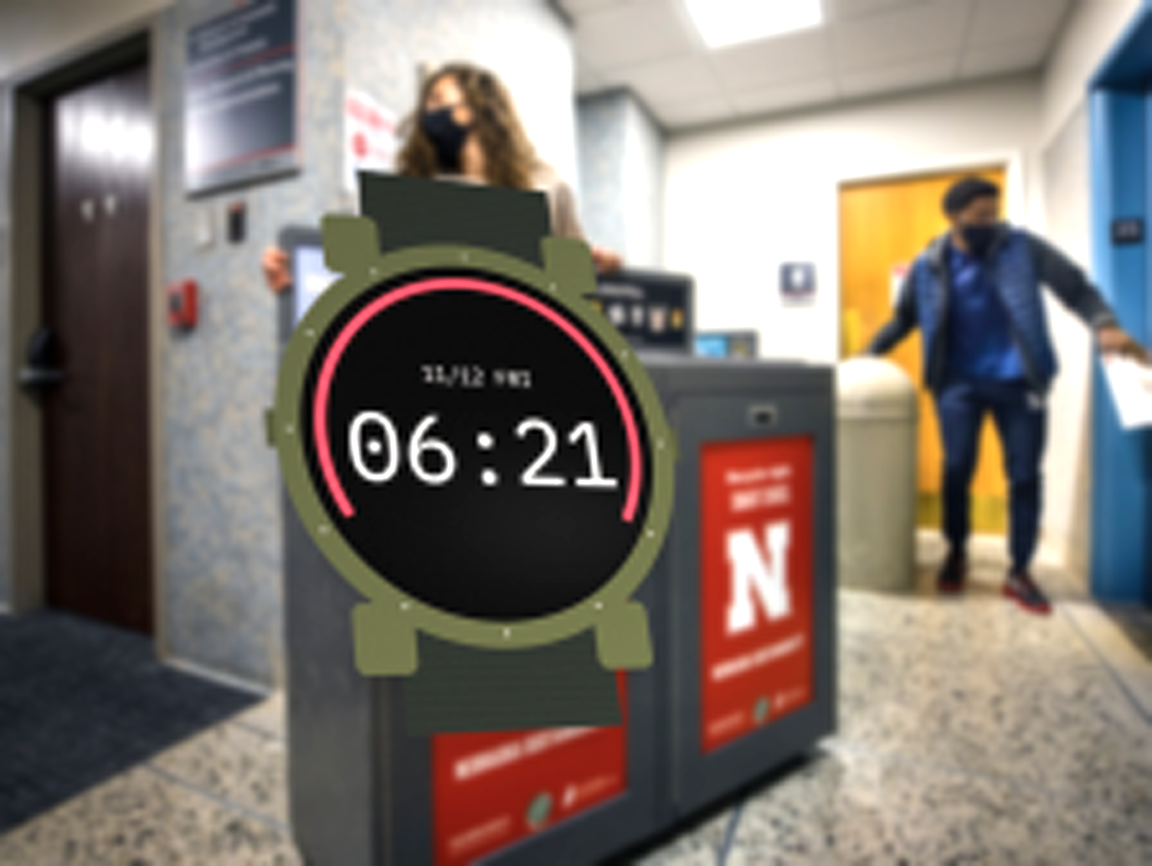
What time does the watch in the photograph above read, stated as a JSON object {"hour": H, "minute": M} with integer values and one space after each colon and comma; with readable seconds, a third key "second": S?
{"hour": 6, "minute": 21}
